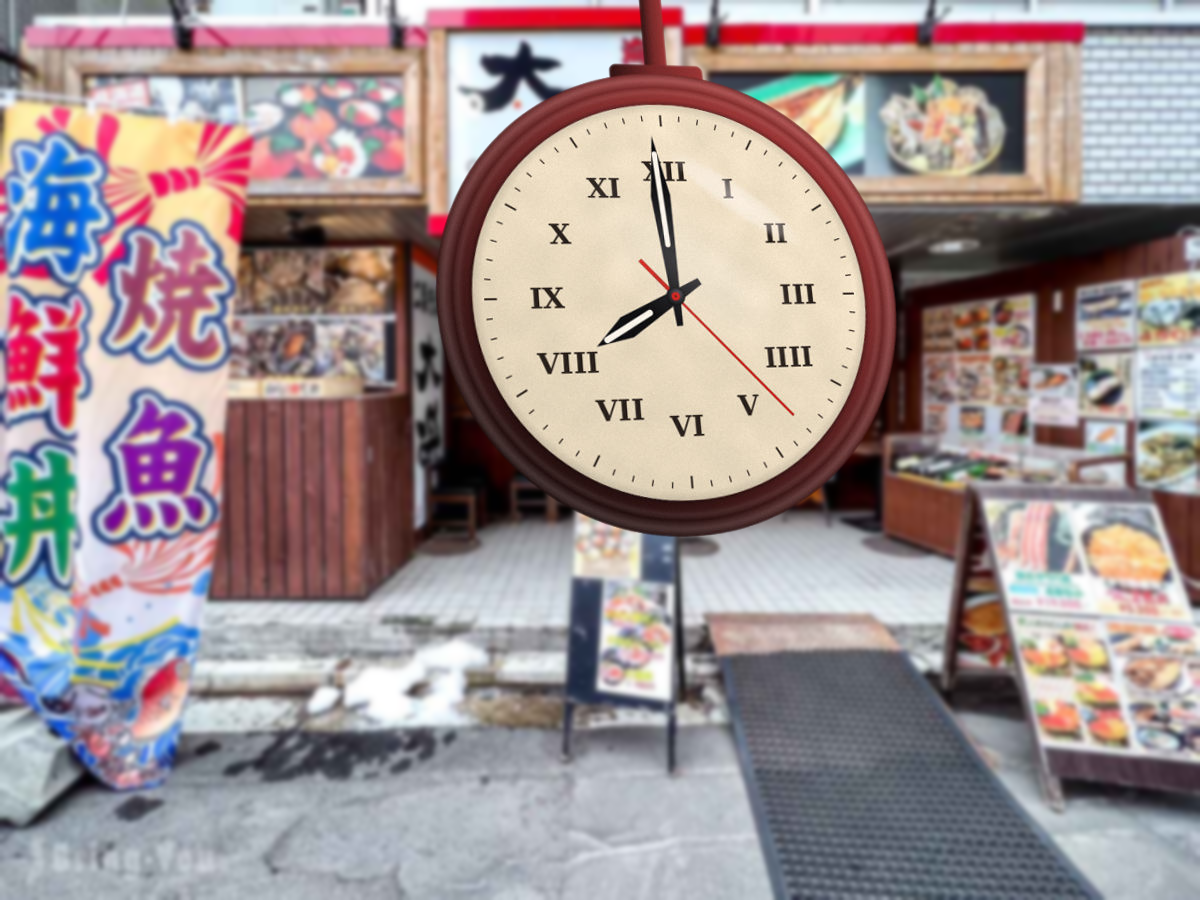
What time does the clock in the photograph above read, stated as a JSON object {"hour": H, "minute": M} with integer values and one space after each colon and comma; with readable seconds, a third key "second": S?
{"hour": 7, "minute": 59, "second": 23}
